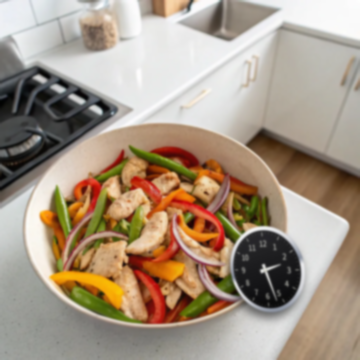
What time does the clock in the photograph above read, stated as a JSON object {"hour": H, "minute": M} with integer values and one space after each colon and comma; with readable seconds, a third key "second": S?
{"hour": 2, "minute": 27}
